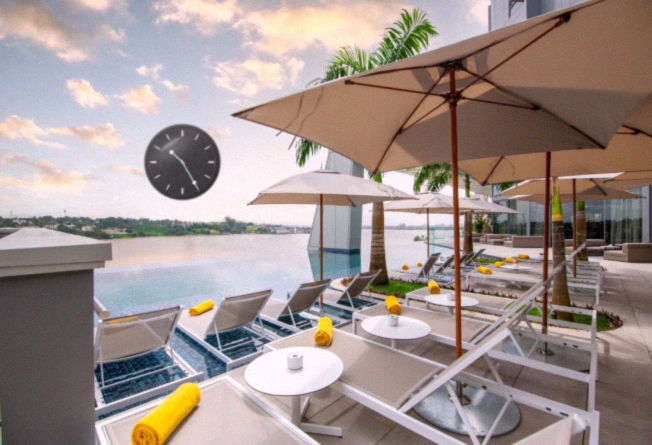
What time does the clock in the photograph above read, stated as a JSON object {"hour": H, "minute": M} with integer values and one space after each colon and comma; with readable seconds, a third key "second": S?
{"hour": 10, "minute": 25}
